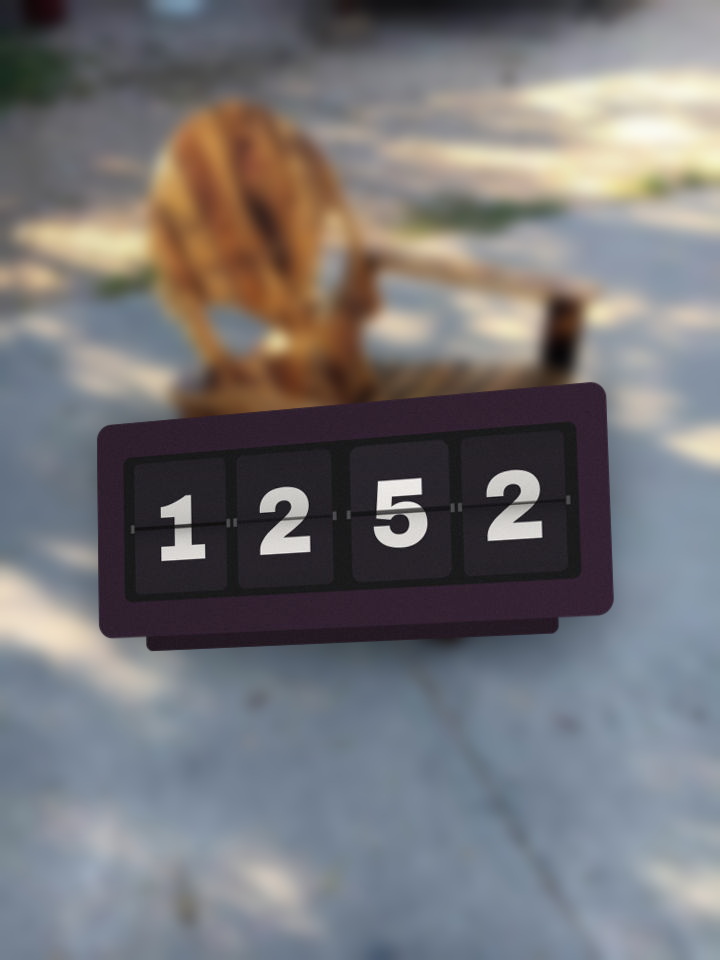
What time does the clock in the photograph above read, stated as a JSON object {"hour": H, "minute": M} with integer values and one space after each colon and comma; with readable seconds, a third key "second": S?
{"hour": 12, "minute": 52}
